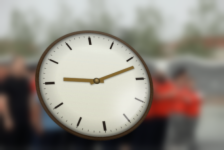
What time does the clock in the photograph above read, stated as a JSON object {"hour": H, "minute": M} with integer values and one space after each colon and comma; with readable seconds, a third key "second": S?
{"hour": 9, "minute": 12}
